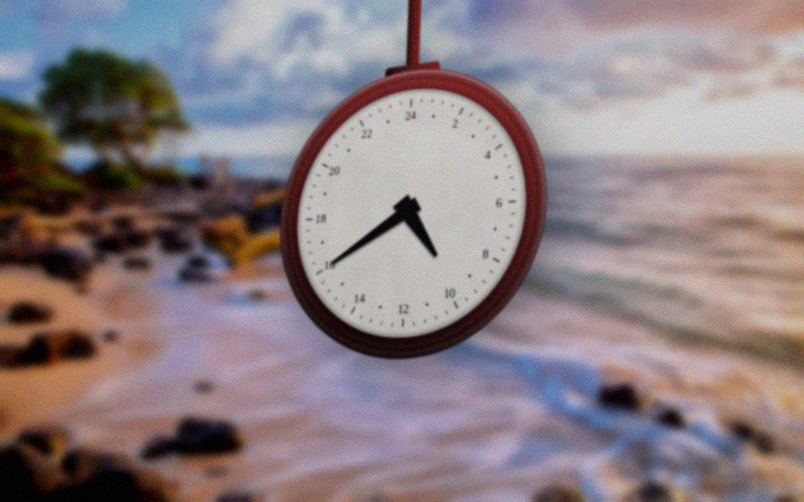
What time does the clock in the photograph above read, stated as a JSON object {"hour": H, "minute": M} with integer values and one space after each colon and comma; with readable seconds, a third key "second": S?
{"hour": 9, "minute": 40}
